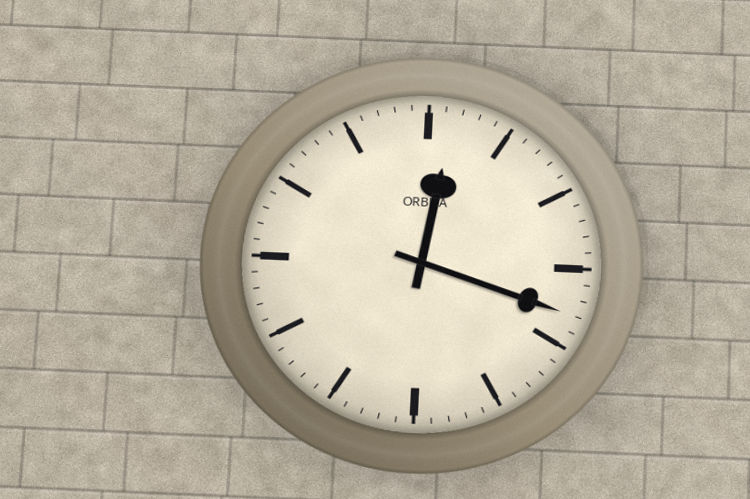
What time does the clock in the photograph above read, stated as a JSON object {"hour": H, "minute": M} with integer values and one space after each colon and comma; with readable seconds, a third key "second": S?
{"hour": 12, "minute": 18}
